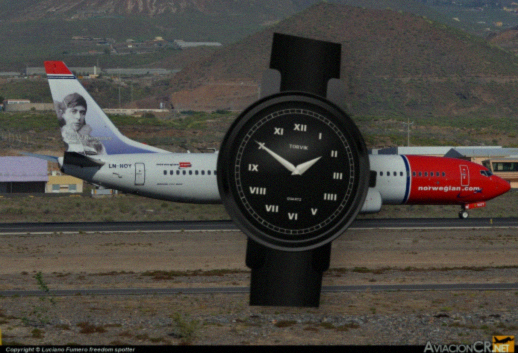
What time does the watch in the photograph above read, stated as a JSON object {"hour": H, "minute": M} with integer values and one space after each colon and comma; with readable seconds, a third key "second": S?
{"hour": 1, "minute": 50}
